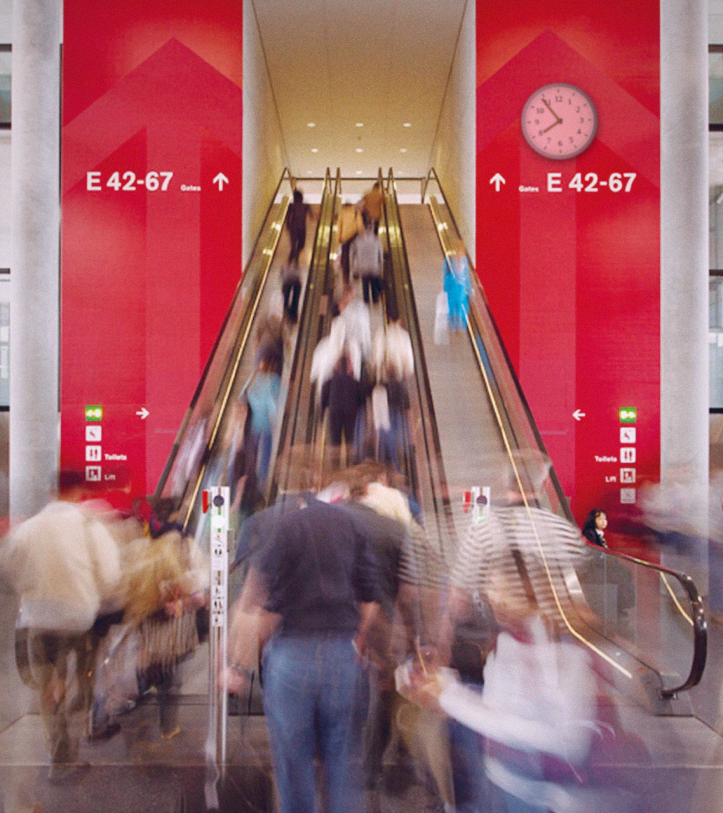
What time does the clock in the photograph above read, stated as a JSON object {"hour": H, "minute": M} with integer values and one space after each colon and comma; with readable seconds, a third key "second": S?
{"hour": 7, "minute": 54}
